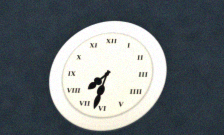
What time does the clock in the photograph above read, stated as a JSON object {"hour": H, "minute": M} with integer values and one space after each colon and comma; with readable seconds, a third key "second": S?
{"hour": 7, "minute": 32}
